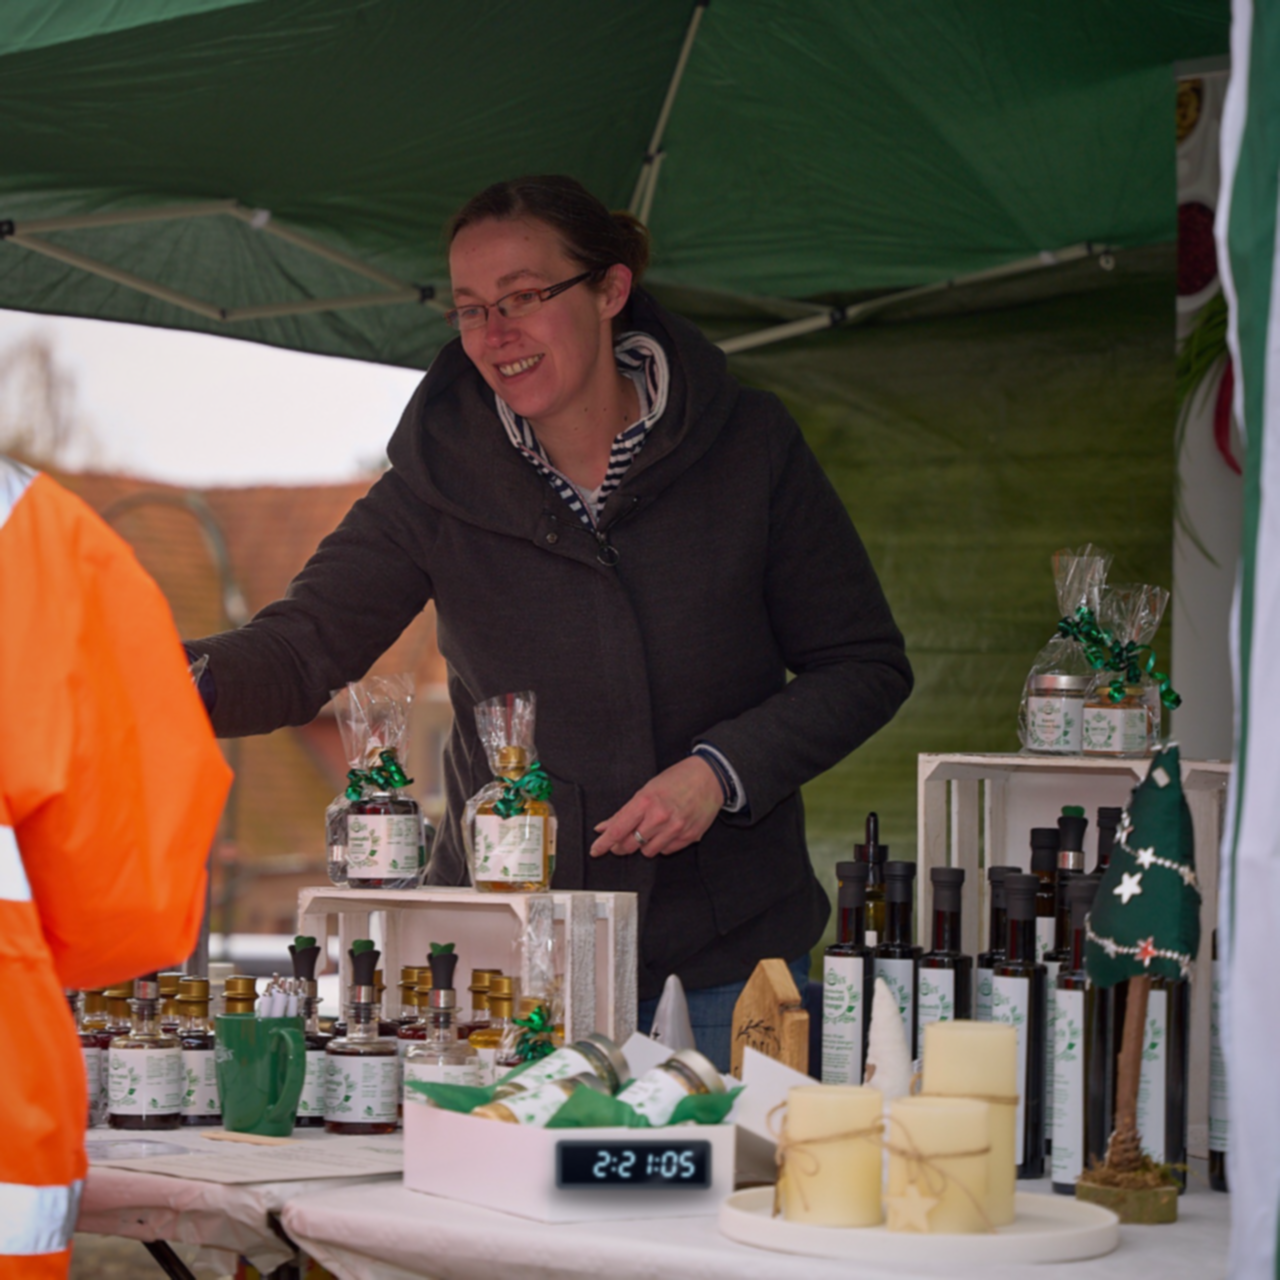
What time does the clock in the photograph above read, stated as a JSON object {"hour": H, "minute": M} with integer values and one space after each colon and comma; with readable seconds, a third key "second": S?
{"hour": 2, "minute": 21, "second": 5}
